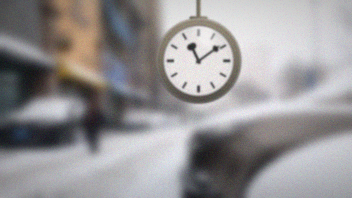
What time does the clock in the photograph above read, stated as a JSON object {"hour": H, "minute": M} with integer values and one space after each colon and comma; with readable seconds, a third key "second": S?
{"hour": 11, "minute": 9}
